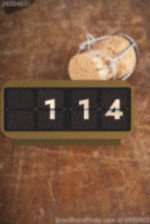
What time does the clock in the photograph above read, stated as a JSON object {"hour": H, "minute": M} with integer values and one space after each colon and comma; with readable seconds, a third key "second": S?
{"hour": 1, "minute": 14}
